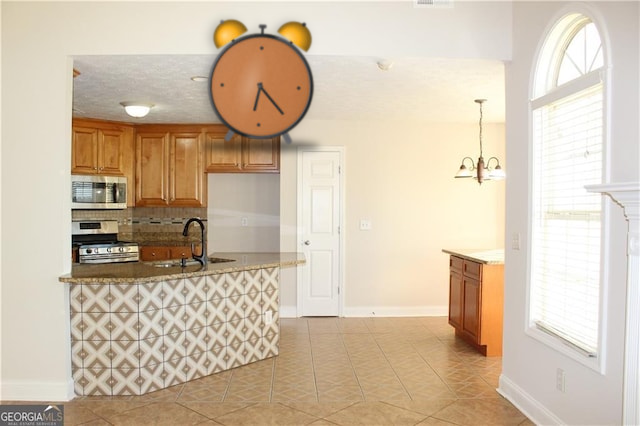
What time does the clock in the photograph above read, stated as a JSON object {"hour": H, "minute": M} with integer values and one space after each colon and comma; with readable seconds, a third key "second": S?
{"hour": 6, "minute": 23}
